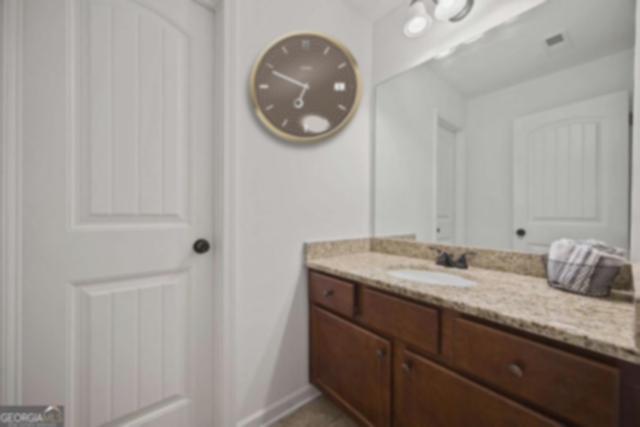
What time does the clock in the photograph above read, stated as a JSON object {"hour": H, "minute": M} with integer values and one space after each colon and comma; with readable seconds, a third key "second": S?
{"hour": 6, "minute": 49}
